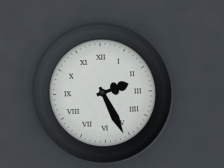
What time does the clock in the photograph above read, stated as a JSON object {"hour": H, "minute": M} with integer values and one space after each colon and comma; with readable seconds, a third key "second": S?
{"hour": 2, "minute": 26}
